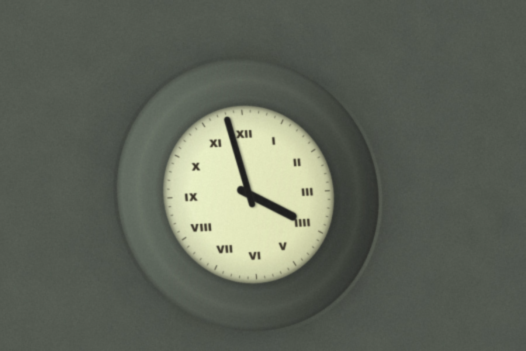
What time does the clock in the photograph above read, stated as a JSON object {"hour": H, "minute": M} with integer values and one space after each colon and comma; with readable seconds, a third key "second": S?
{"hour": 3, "minute": 58}
